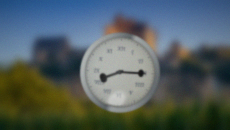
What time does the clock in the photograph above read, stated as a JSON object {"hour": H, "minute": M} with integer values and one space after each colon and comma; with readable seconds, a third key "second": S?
{"hour": 8, "minute": 15}
